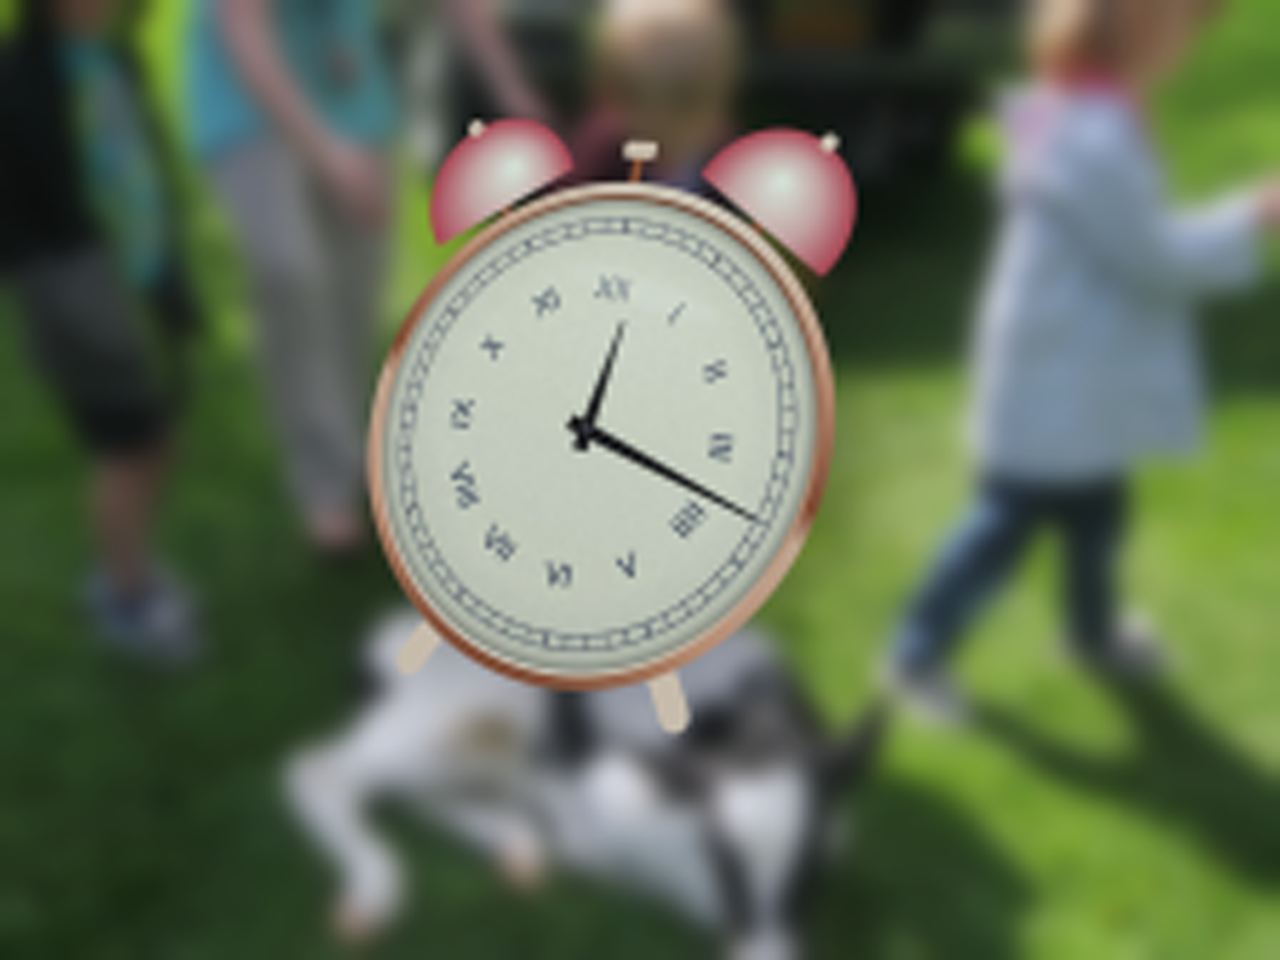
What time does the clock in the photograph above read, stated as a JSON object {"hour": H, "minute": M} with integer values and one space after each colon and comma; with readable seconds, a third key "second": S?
{"hour": 12, "minute": 18}
